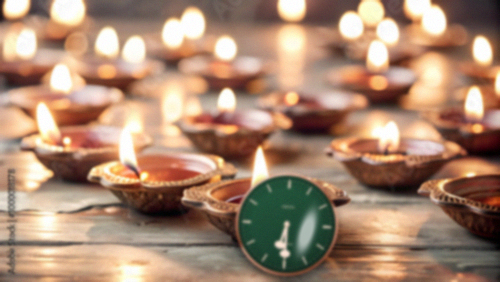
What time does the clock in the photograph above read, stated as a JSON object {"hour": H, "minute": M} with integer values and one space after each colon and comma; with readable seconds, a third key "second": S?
{"hour": 6, "minute": 30}
